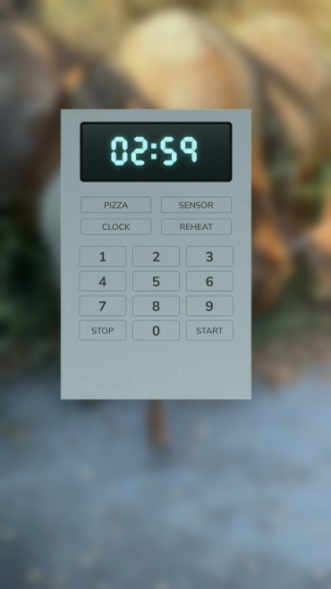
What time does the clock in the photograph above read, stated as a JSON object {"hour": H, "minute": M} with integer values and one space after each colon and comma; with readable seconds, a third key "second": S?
{"hour": 2, "minute": 59}
